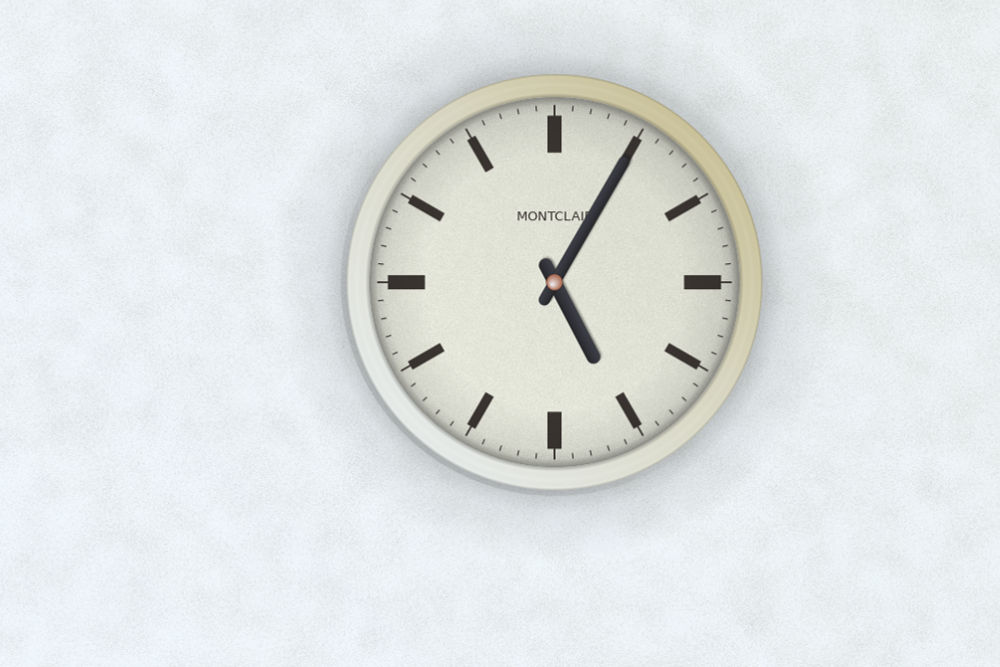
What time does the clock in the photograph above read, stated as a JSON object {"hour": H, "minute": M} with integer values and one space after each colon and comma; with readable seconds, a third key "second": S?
{"hour": 5, "minute": 5}
